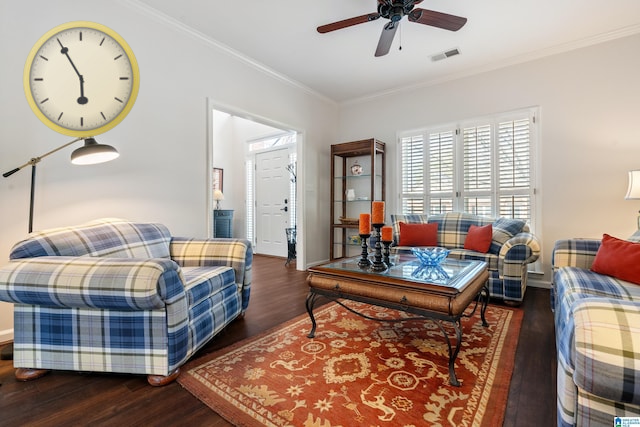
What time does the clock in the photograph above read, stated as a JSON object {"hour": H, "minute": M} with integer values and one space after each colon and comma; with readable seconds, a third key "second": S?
{"hour": 5, "minute": 55}
